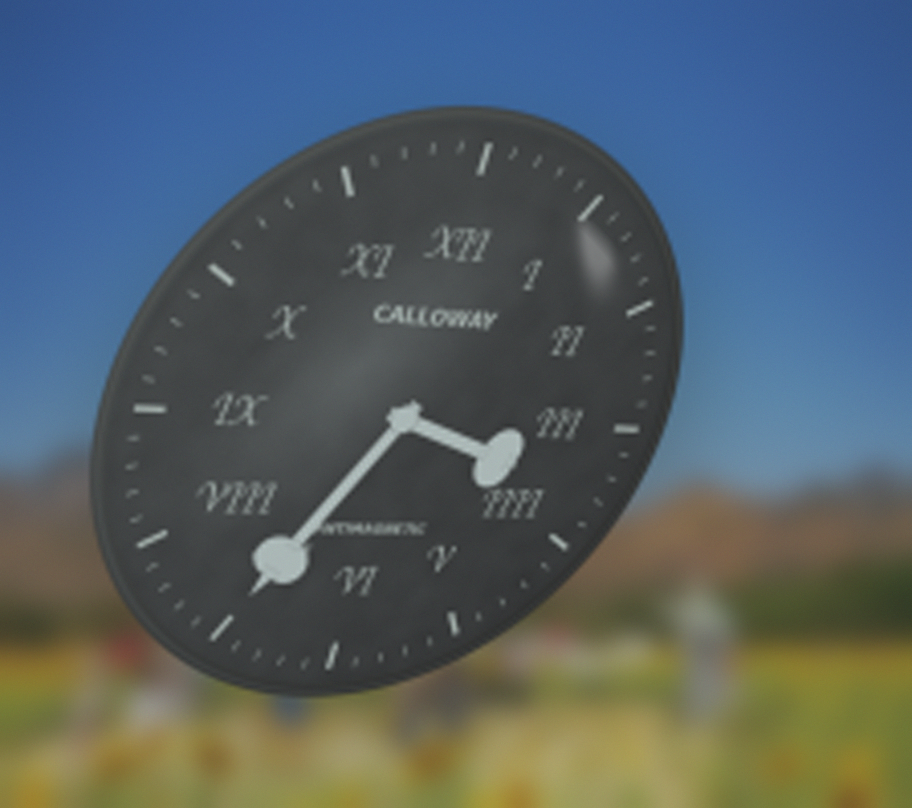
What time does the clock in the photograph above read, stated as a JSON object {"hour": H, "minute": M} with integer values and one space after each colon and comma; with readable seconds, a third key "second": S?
{"hour": 3, "minute": 35}
